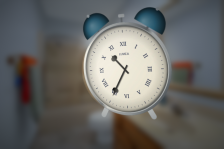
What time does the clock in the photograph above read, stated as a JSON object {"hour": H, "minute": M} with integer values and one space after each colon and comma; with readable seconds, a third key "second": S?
{"hour": 10, "minute": 35}
